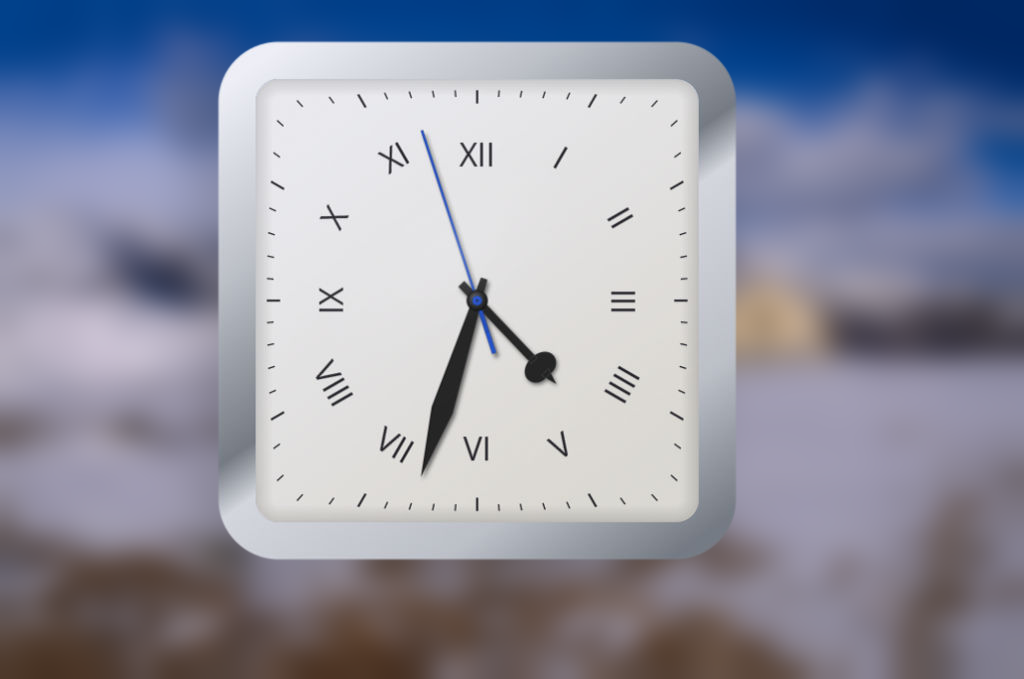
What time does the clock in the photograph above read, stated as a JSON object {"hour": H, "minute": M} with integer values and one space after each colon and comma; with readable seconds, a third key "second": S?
{"hour": 4, "minute": 32, "second": 57}
